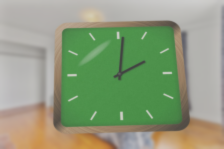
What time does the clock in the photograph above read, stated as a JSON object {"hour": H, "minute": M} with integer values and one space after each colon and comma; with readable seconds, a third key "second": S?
{"hour": 2, "minute": 1}
